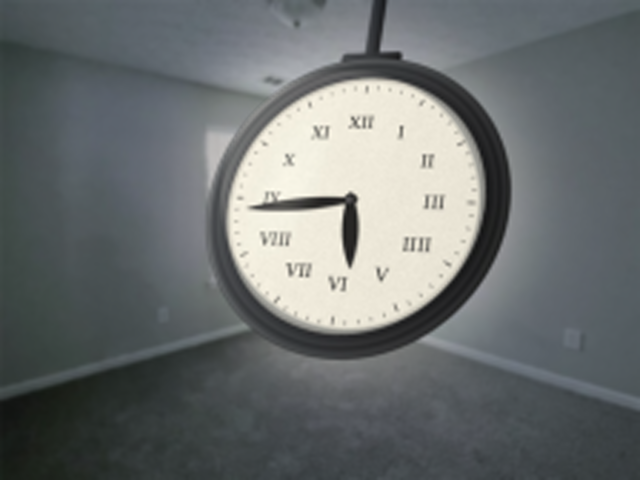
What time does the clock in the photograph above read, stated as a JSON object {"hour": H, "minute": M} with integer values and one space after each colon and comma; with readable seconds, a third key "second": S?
{"hour": 5, "minute": 44}
